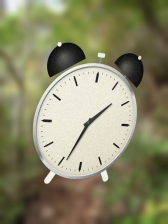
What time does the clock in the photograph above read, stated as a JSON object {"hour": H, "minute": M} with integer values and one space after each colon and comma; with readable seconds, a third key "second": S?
{"hour": 1, "minute": 34}
